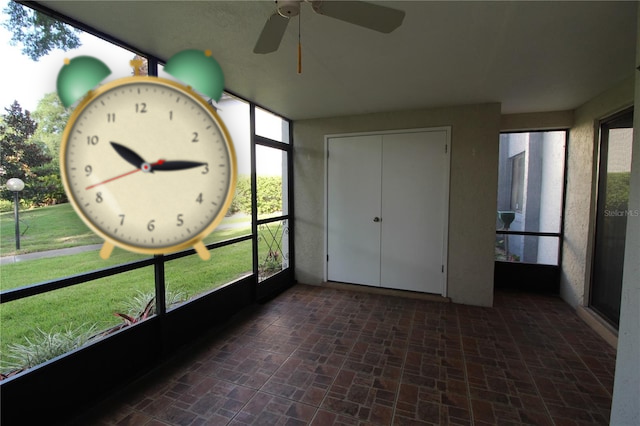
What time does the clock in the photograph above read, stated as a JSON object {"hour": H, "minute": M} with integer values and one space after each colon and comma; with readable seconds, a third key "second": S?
{"hour": 10, "minute": 14, "second": 42}
